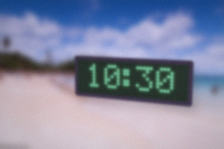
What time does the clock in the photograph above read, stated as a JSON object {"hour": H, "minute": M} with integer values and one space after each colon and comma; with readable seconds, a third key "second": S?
{"hour": 10, "minute": 30}
